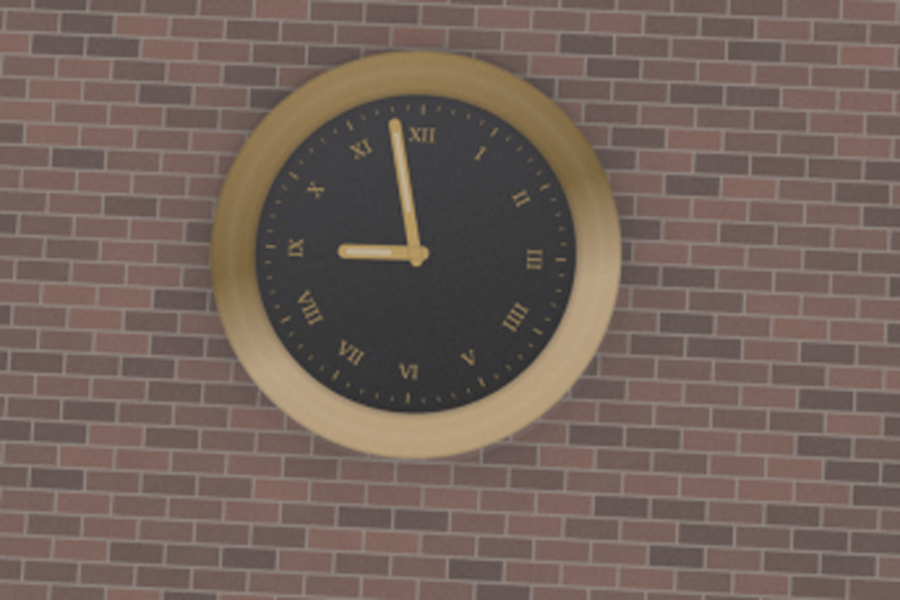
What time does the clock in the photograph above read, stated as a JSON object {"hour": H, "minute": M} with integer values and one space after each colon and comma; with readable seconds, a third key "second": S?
{"hour": 8, "minute": 58}
